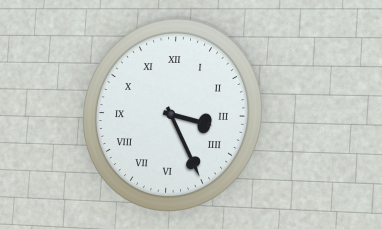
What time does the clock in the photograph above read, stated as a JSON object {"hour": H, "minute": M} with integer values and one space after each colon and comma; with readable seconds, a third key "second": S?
{"hour": 3, "minute": 25}
